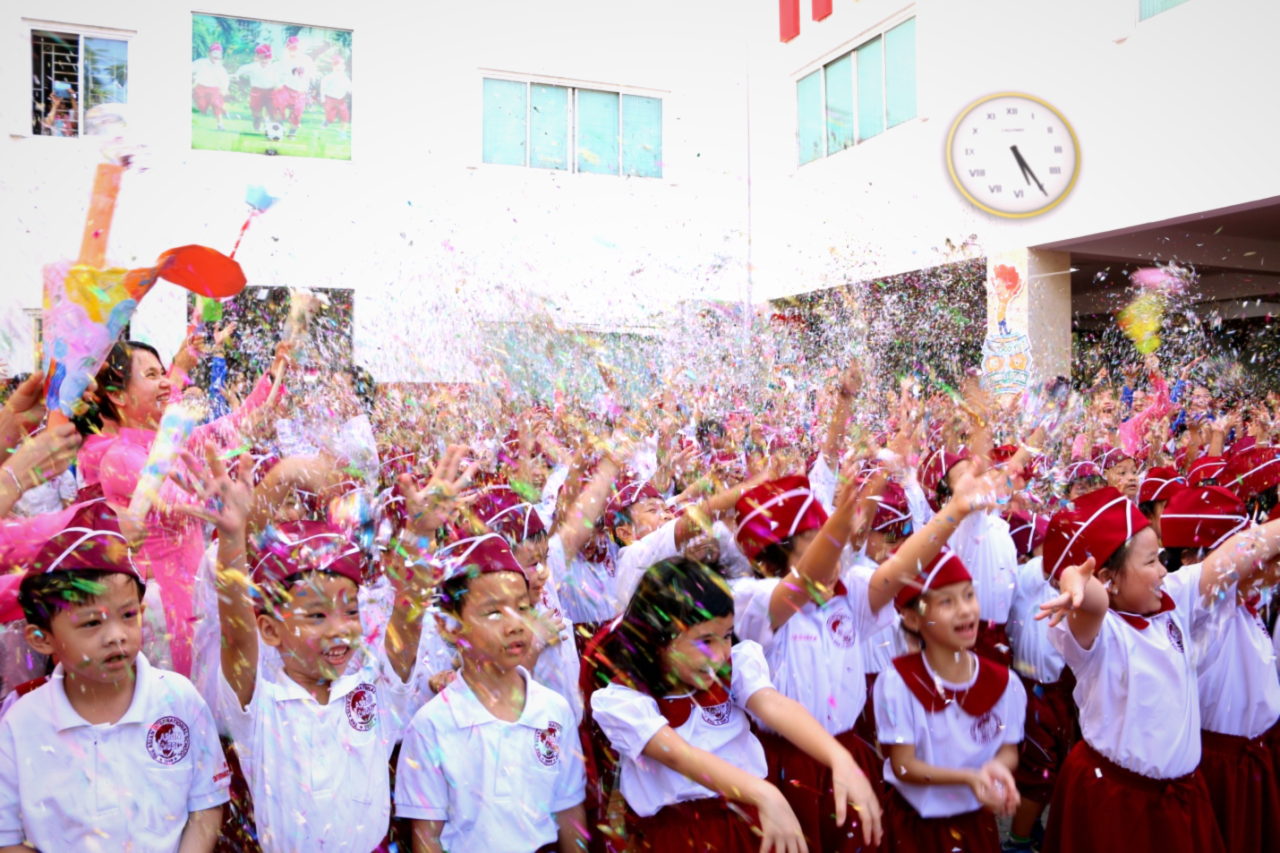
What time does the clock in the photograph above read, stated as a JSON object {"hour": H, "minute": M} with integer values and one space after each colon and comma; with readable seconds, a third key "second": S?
{"hour": 5, "minute": 25}
